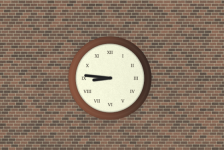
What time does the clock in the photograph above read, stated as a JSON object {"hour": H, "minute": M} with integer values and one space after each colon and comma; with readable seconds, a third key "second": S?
{"hour": 8, "minute": 46}
